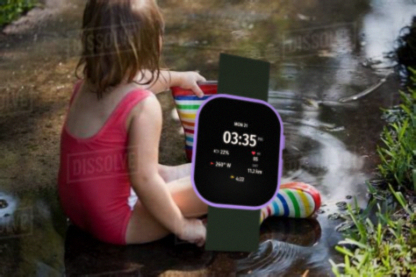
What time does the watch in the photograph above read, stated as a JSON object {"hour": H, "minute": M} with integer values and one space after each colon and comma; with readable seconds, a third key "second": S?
{"hour": 3, "minute": 35}
